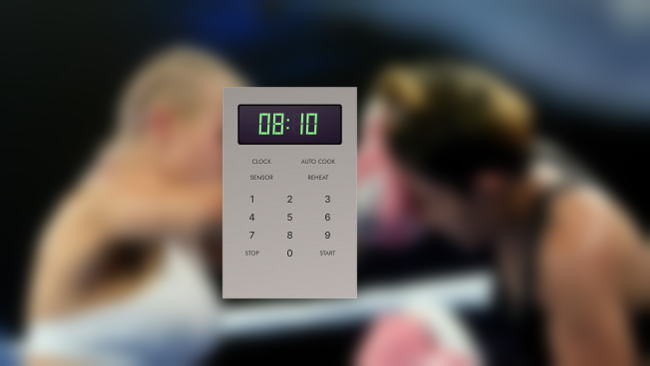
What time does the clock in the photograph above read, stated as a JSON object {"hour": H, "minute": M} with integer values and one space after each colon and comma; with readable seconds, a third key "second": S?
{"hour": 8, "minute": 10}
